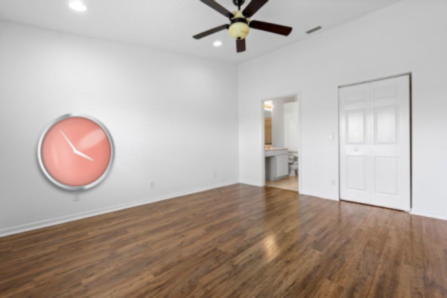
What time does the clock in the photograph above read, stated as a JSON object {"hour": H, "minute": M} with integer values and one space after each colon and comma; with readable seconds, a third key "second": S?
{"hour": 3, "minute": 54}
